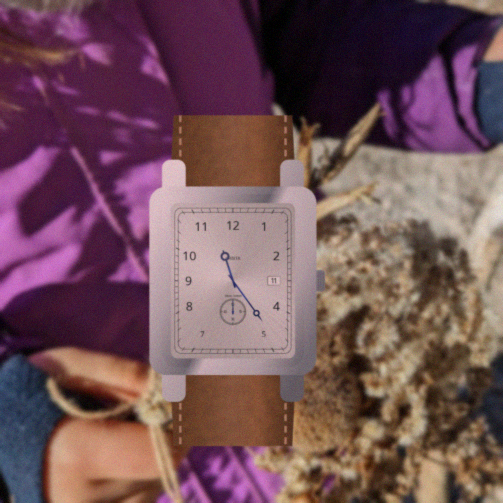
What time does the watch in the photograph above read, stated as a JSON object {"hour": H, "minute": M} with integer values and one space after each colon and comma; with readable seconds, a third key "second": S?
{"hour": 11, "minute": 24}
